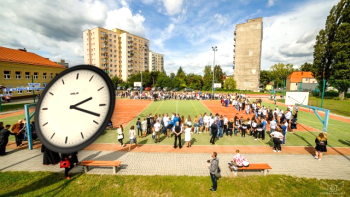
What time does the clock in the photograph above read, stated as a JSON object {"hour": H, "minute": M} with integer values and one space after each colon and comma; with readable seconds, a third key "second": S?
{"hour": 2, "minute": 18}
